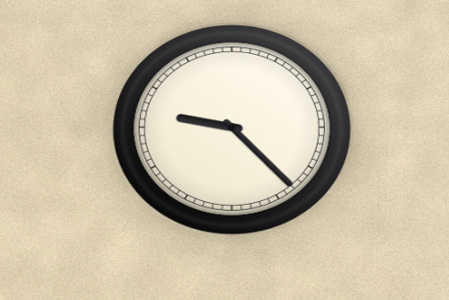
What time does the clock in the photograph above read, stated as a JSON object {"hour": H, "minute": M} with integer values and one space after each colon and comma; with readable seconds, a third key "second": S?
{"hour": 9, "minute": 23}
